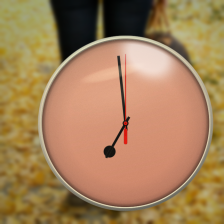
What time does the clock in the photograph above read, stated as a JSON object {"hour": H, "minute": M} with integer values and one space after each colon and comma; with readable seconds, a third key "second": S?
{"hour": 6, "minute": 59, "second": 0}
